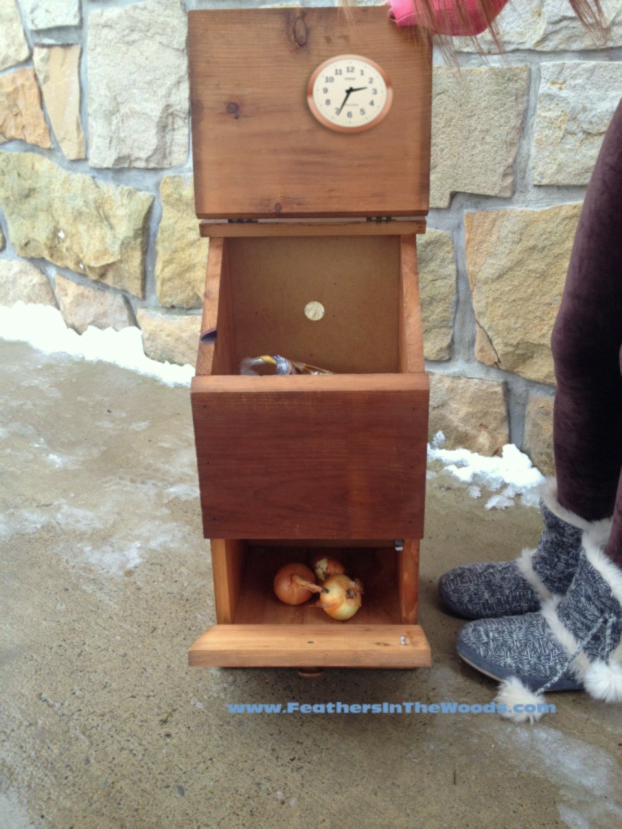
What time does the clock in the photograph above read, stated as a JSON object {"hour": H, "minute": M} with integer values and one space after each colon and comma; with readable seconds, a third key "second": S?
{"hour": 2, "minute": 34}
